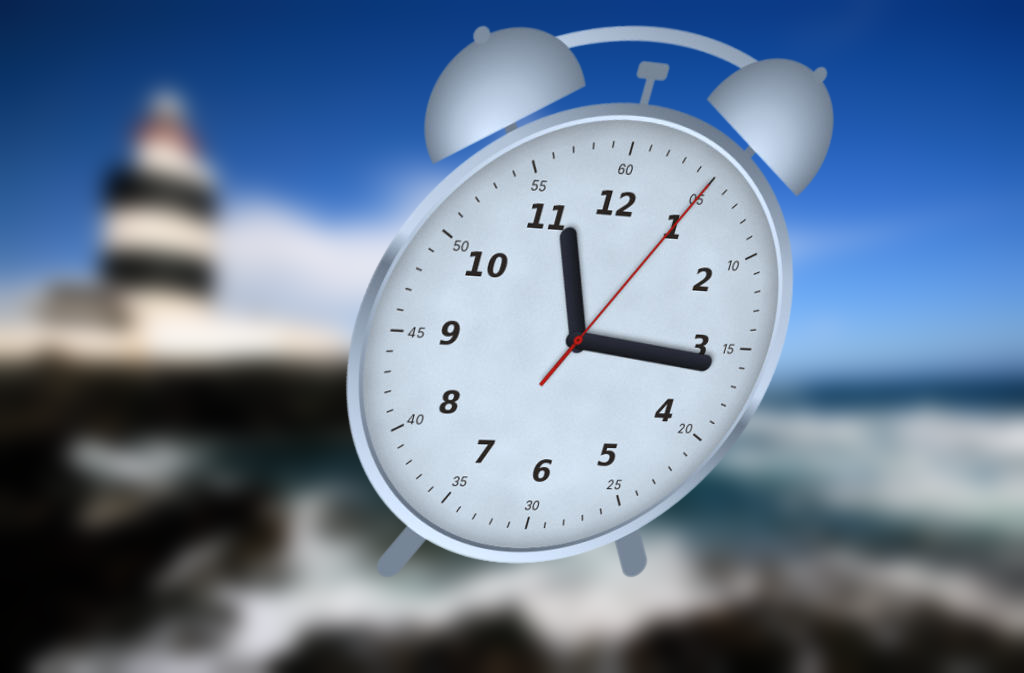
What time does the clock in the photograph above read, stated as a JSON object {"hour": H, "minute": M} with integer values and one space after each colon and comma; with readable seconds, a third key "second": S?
{"hour": 11, "minute": 16, "second": 5}
